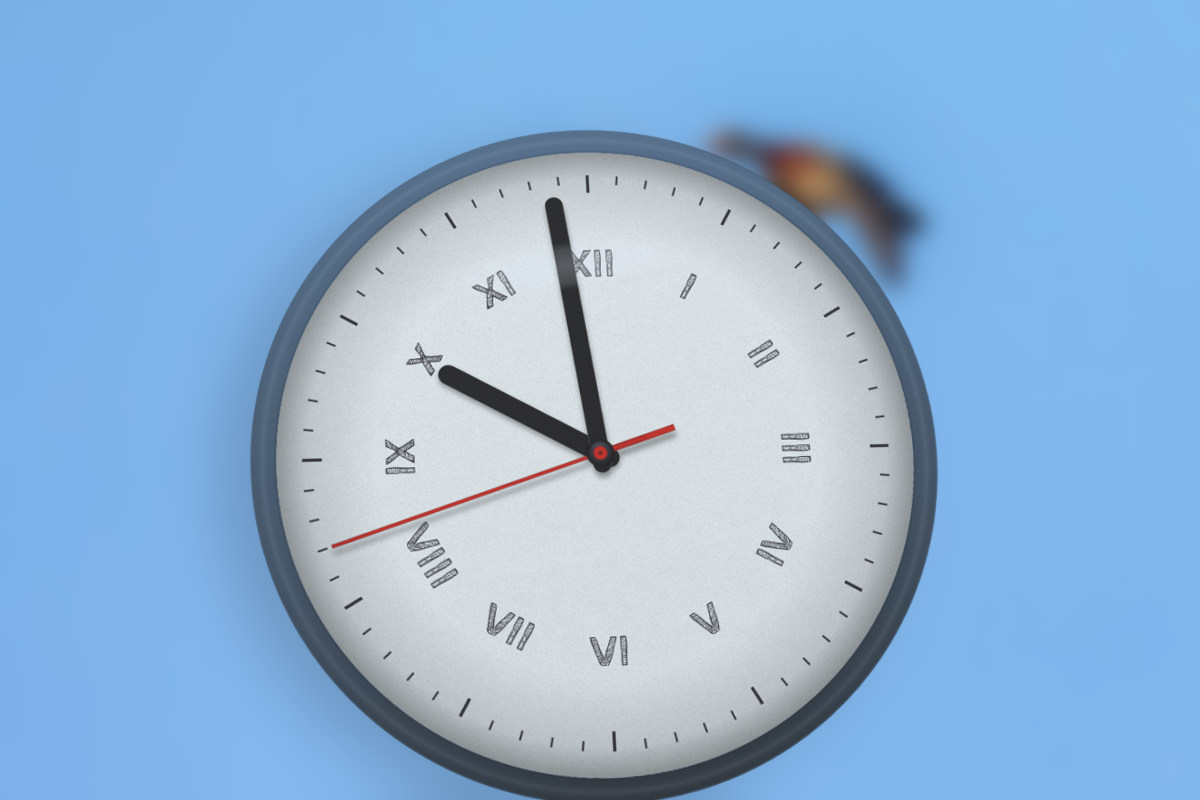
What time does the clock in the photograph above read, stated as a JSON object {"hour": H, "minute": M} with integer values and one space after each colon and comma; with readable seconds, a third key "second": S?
{"hour": 9, "minute": 58, "second": 42}
